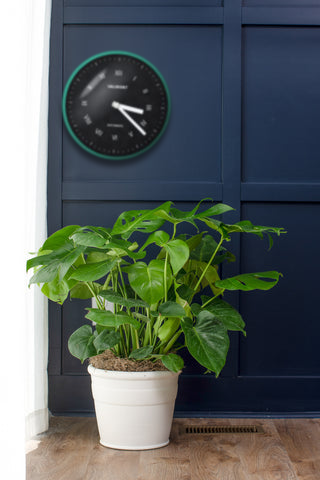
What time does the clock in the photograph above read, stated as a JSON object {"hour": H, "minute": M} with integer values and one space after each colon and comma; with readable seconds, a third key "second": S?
{"hour": 3, "minute": 22}
